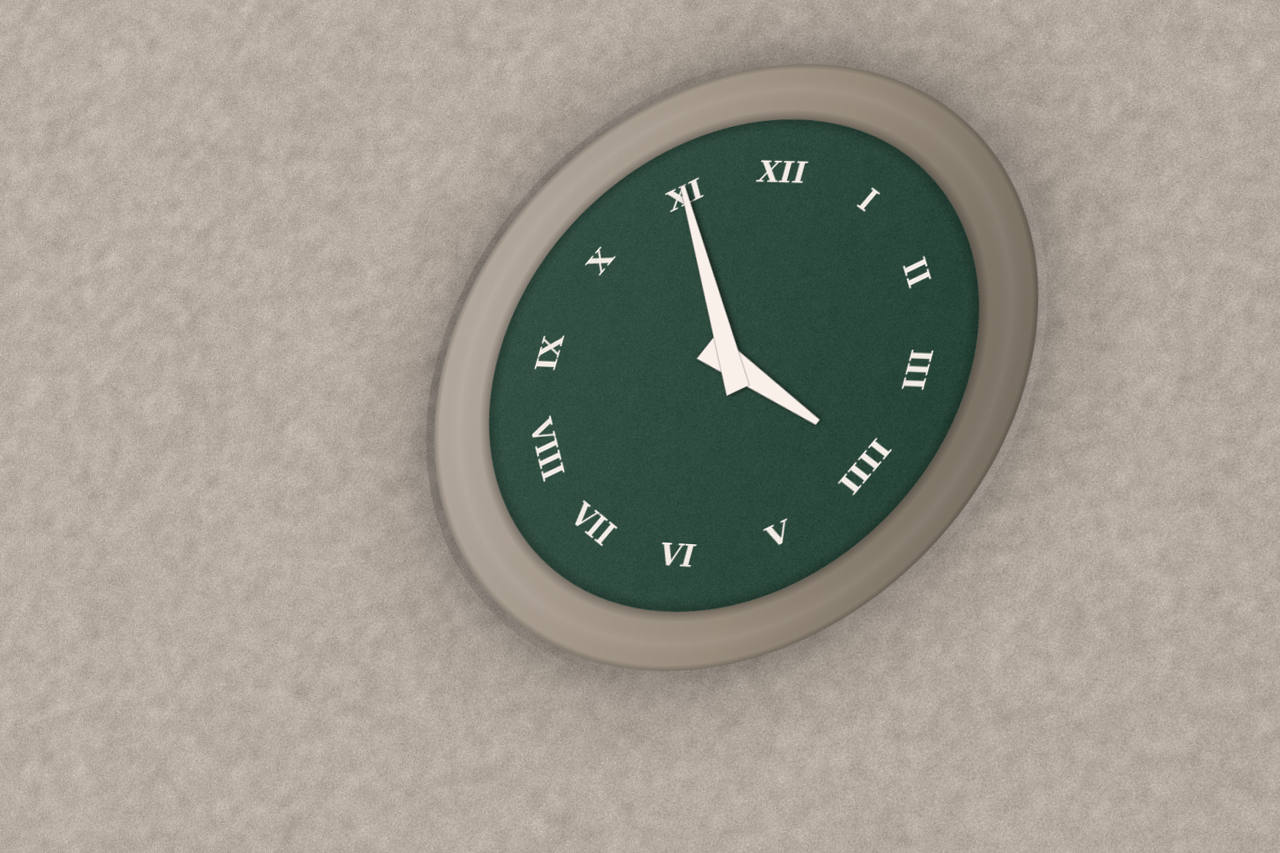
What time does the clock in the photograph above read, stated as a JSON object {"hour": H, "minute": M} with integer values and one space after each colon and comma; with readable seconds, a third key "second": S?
{"hour": 3, "minute": 55}
